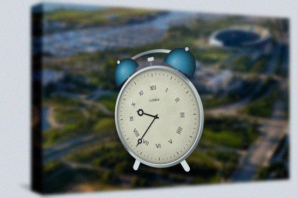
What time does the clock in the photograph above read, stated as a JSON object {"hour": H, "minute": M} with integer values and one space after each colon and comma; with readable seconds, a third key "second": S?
{"hour": 9, "minute": 37}
